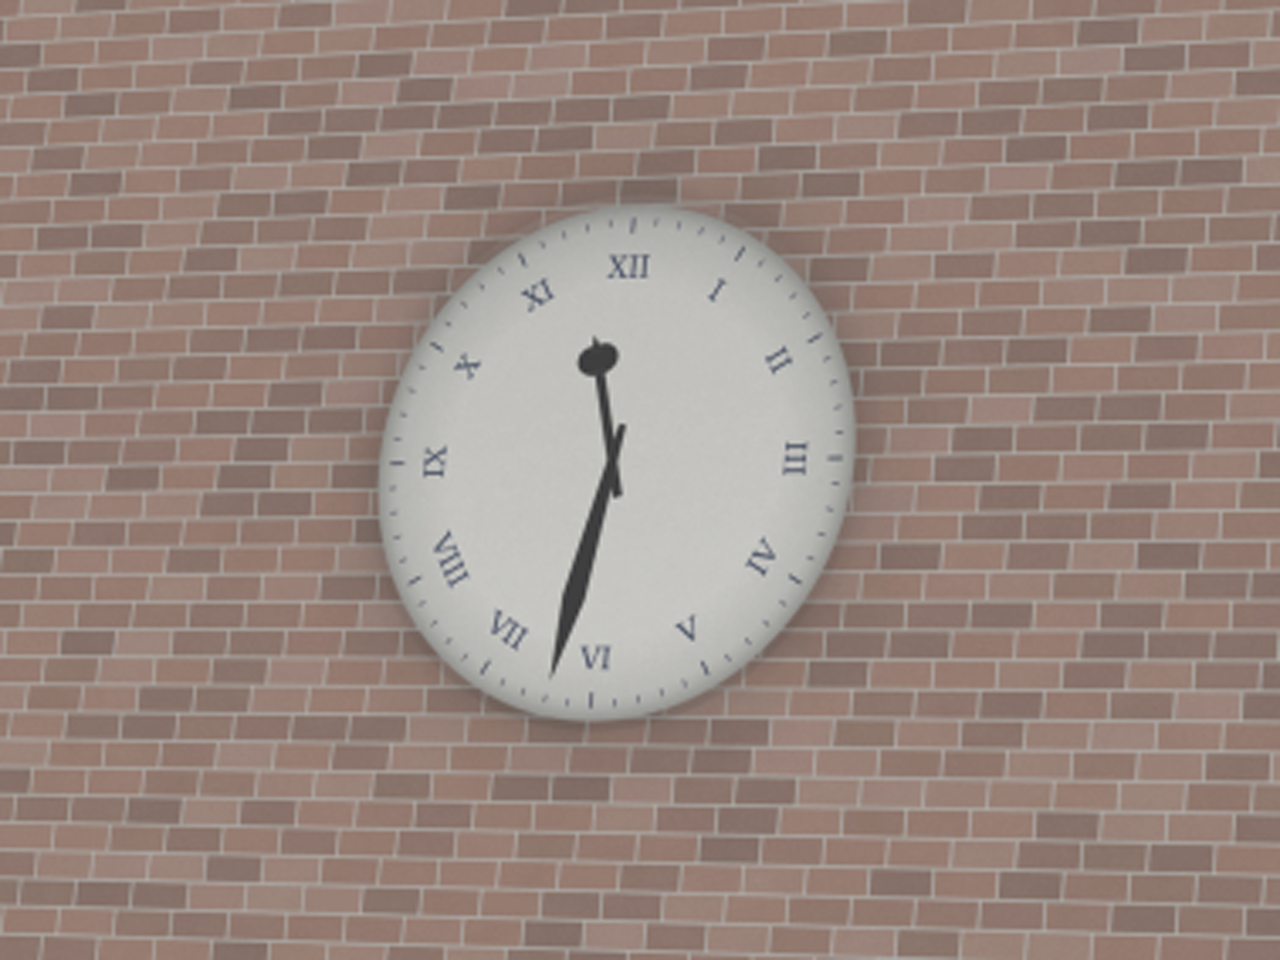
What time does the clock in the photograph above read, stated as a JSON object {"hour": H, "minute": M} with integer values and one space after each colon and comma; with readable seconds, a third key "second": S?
{"hour": 11, "minute": 32}
